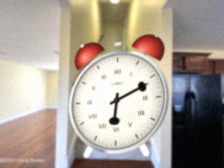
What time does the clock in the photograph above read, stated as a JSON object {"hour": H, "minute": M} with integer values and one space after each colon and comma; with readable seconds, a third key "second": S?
{"hour": 6, "minute": 11}
